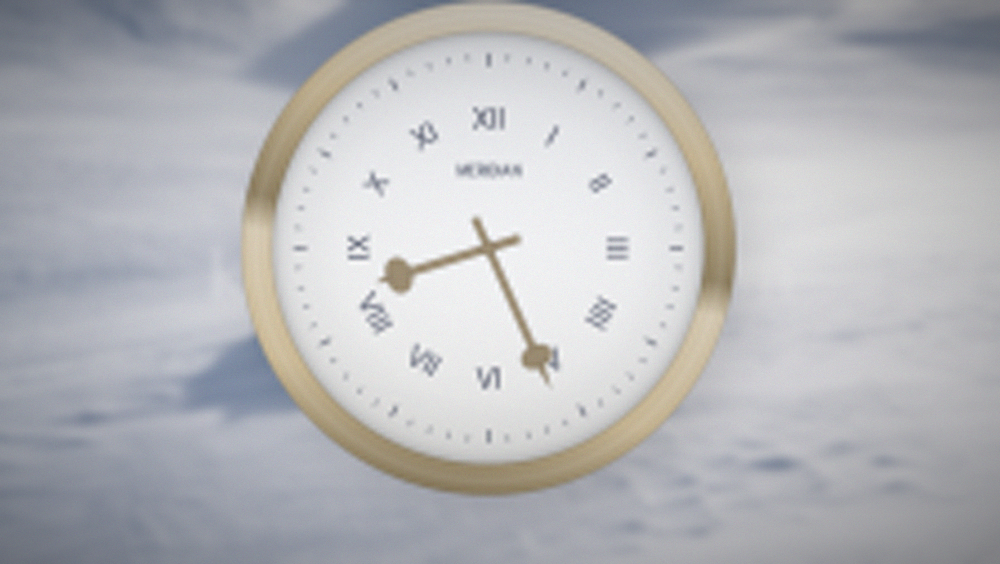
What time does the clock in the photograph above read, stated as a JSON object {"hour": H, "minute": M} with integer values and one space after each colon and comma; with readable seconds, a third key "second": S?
{"hour": 8, "minute": 26}
